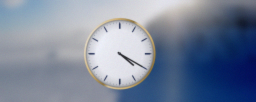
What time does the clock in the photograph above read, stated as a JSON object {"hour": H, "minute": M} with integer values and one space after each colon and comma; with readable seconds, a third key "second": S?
{"hour": 4, "minute": 20}
